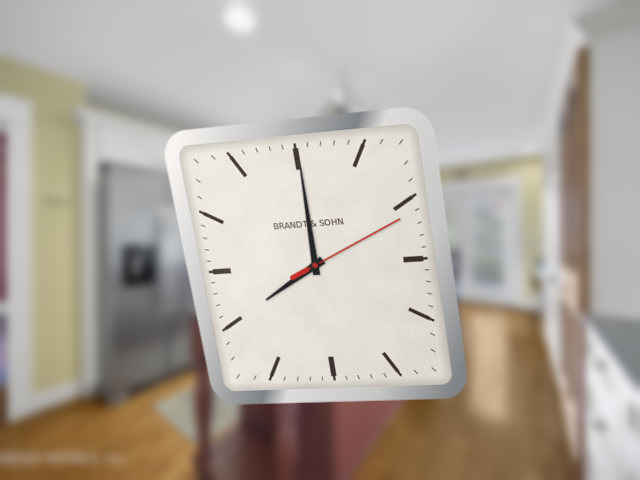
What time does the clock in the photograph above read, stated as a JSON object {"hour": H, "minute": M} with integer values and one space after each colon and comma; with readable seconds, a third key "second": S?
{"hour": 8, "minute": 0, "second": 11}
